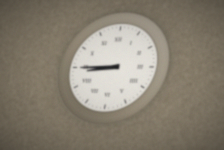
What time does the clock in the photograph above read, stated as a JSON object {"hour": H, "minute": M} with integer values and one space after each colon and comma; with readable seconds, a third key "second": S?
{"hour": 8, "minute": 45}
